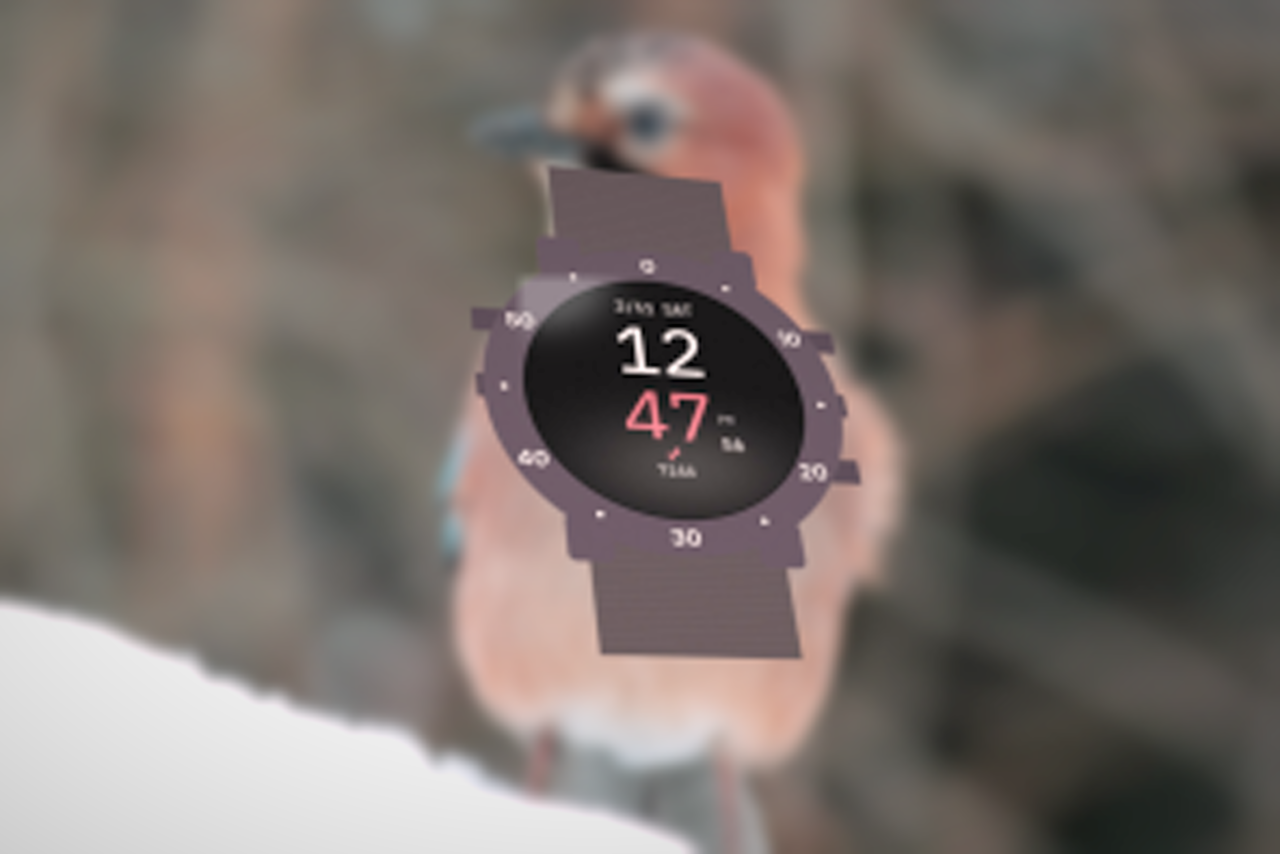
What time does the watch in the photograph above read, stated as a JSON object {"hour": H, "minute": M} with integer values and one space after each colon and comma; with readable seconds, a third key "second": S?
{"hour": 12, "minute": 47}
